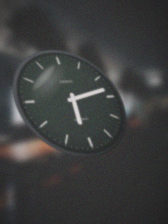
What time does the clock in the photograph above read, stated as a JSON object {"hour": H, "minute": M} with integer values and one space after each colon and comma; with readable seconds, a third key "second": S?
{"hour": 6, "minute": 13}
